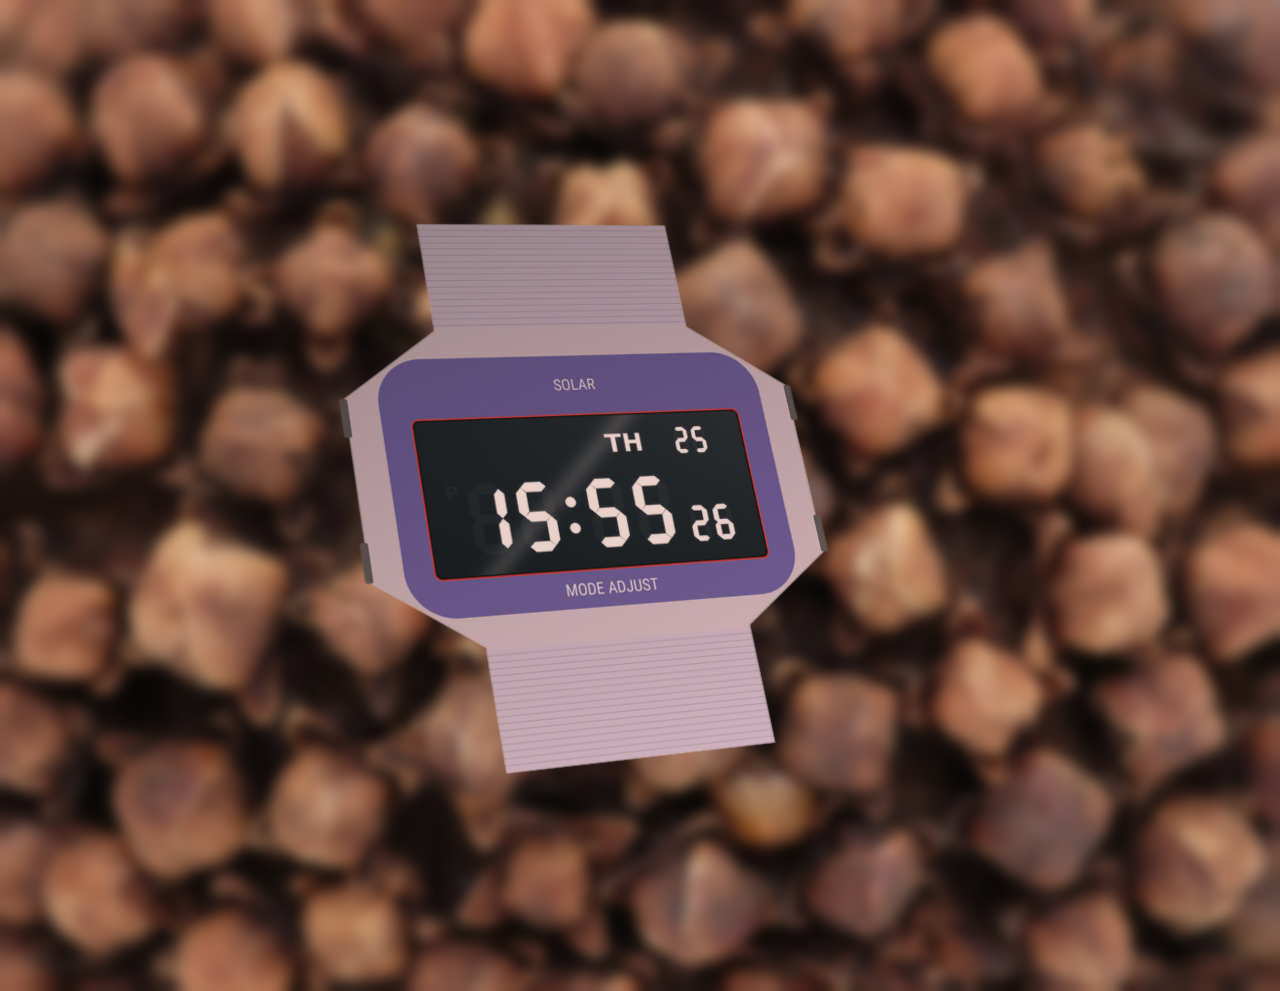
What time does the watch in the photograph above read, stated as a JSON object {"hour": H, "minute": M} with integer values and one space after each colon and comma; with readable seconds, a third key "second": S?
{"hour": 15, "minute": 55, "second": 26}
